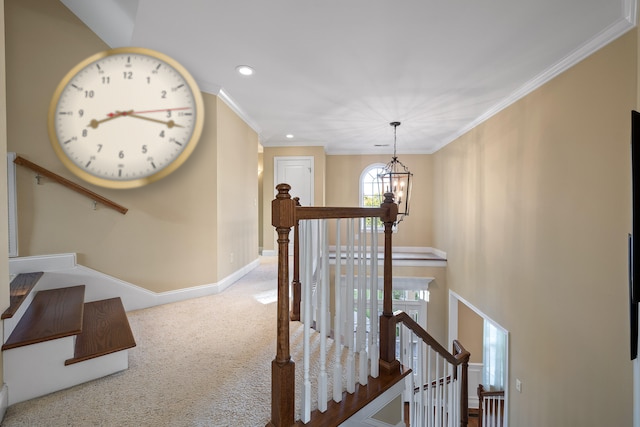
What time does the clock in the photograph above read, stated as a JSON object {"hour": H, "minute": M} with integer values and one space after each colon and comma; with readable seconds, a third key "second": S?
{"hour": 8, "minute": 17, "second": 14}
